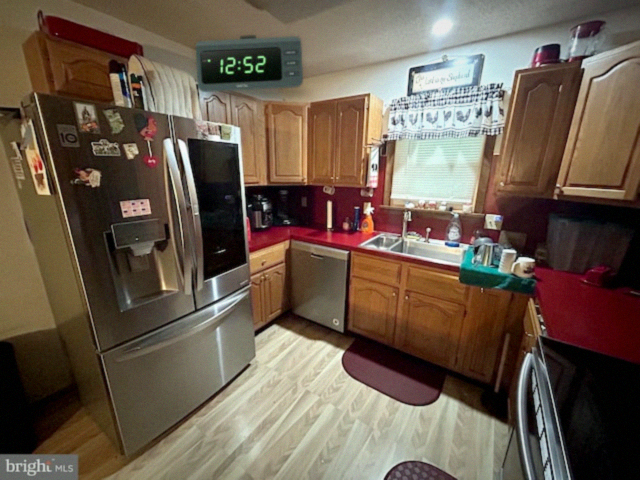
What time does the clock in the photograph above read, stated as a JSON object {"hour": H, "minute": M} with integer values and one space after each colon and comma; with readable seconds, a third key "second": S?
{"hour": 12, "minute": 52}
